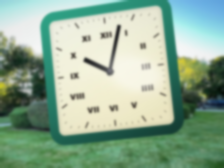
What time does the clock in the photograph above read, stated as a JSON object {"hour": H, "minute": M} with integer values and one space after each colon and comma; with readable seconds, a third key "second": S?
{"hour": 10, "minute": 3}
